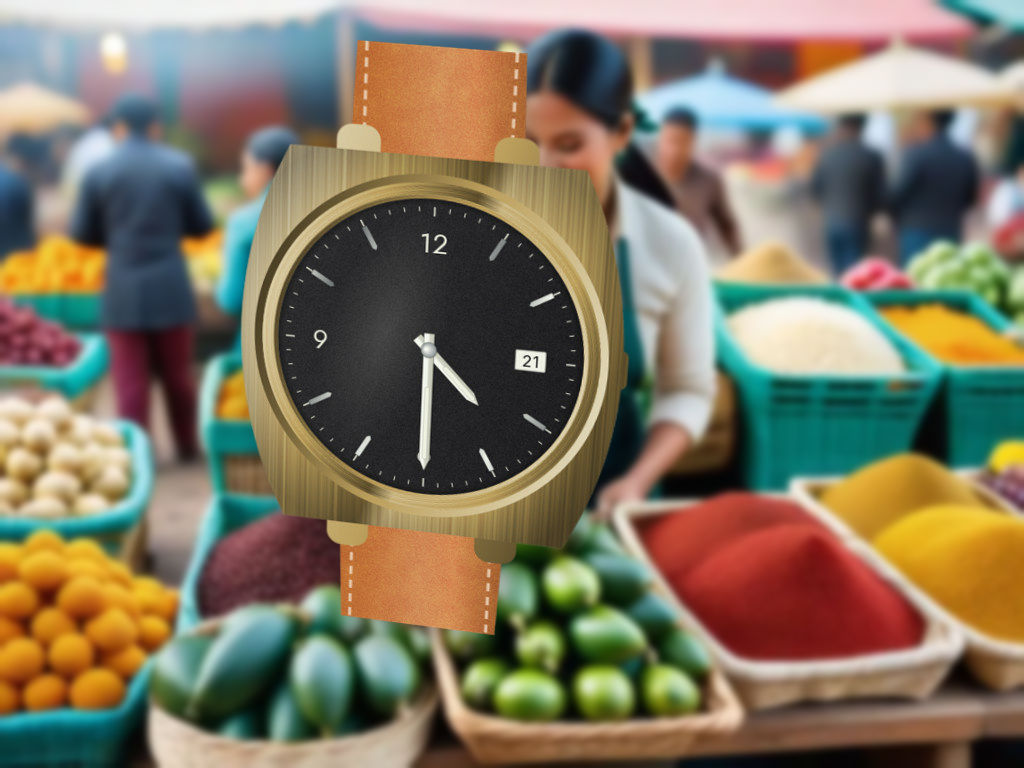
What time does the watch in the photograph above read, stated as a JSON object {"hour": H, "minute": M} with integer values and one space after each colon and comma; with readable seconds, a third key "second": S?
{"hour": 4, "minute": 30}
